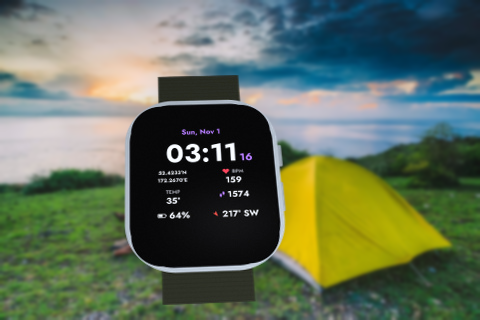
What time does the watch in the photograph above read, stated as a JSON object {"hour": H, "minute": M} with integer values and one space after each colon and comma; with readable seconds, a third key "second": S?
{"hour": 3, "minute": 11, "second": 16}
